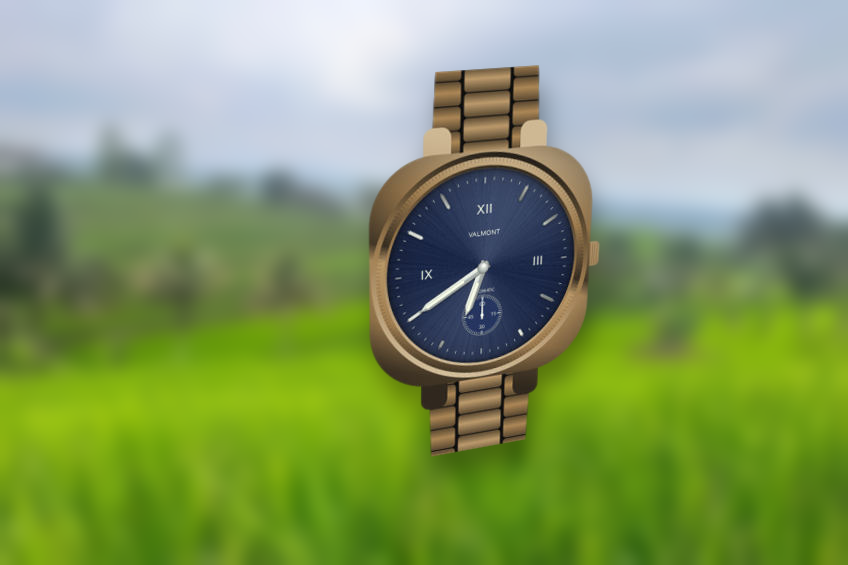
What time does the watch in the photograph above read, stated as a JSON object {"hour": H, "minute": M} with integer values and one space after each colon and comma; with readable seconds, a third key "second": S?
{"hour": 6, "minute": 40}
